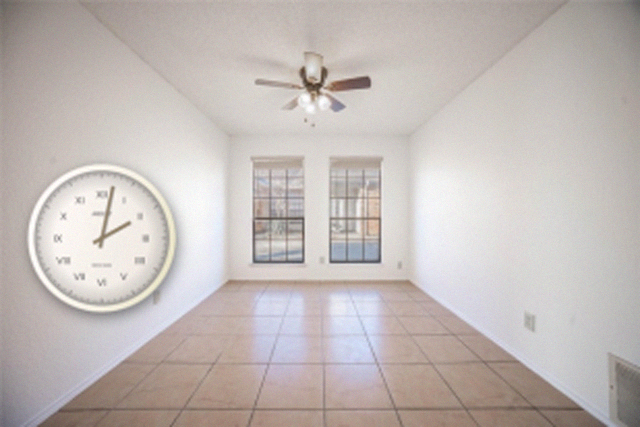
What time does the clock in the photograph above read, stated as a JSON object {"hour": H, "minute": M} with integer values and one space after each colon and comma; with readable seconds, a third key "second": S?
{"hour": 2, "minute": 2}
